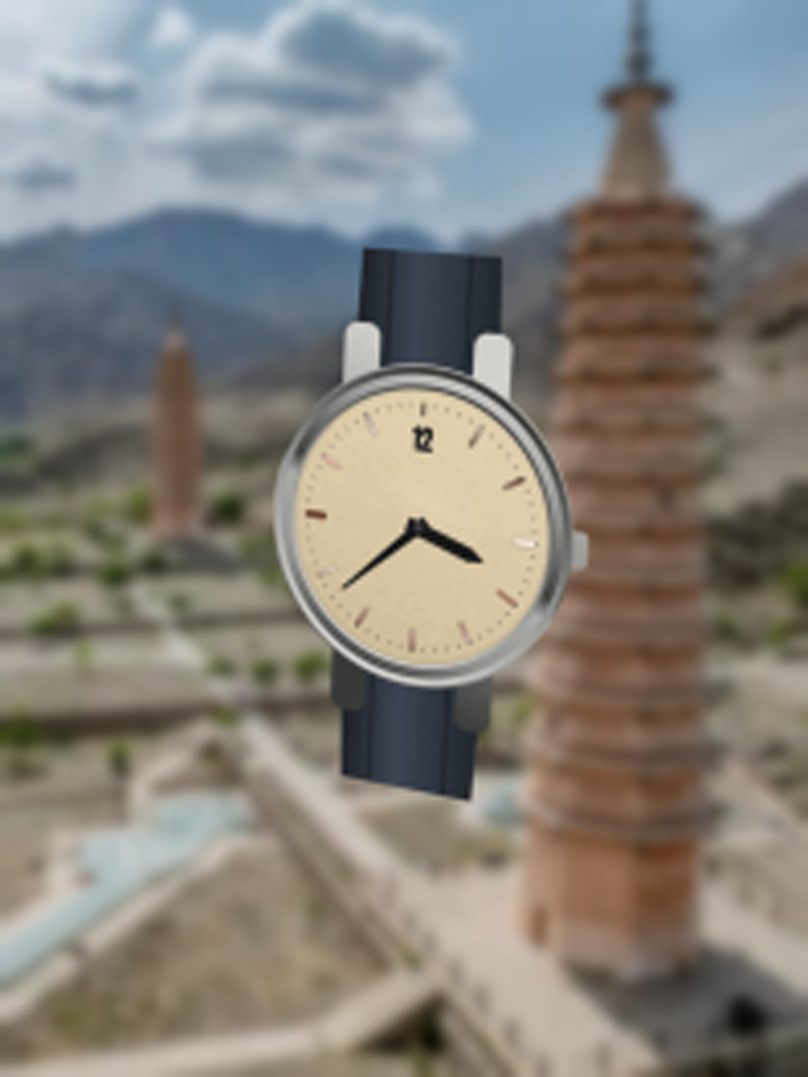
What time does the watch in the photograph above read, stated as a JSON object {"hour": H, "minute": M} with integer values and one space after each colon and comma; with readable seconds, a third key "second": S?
{"hour": 3, "minute": 38}
